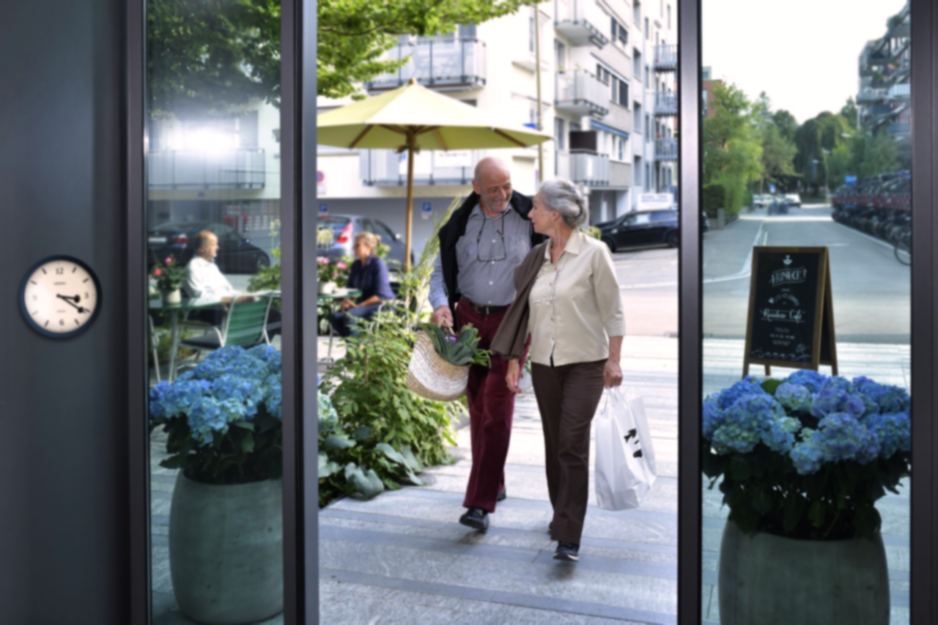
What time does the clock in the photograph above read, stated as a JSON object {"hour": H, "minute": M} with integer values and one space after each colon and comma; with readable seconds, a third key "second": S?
{"hour": 3, "minute": 21}
